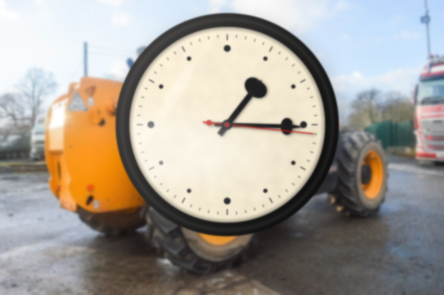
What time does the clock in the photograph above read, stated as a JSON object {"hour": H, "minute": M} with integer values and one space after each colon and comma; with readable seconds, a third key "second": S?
{"hour": 1, "minute": 15, "second": 16}
